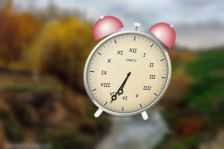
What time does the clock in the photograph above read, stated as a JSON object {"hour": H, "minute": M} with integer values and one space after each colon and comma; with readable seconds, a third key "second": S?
{"hour": 6, "minute": 34}
